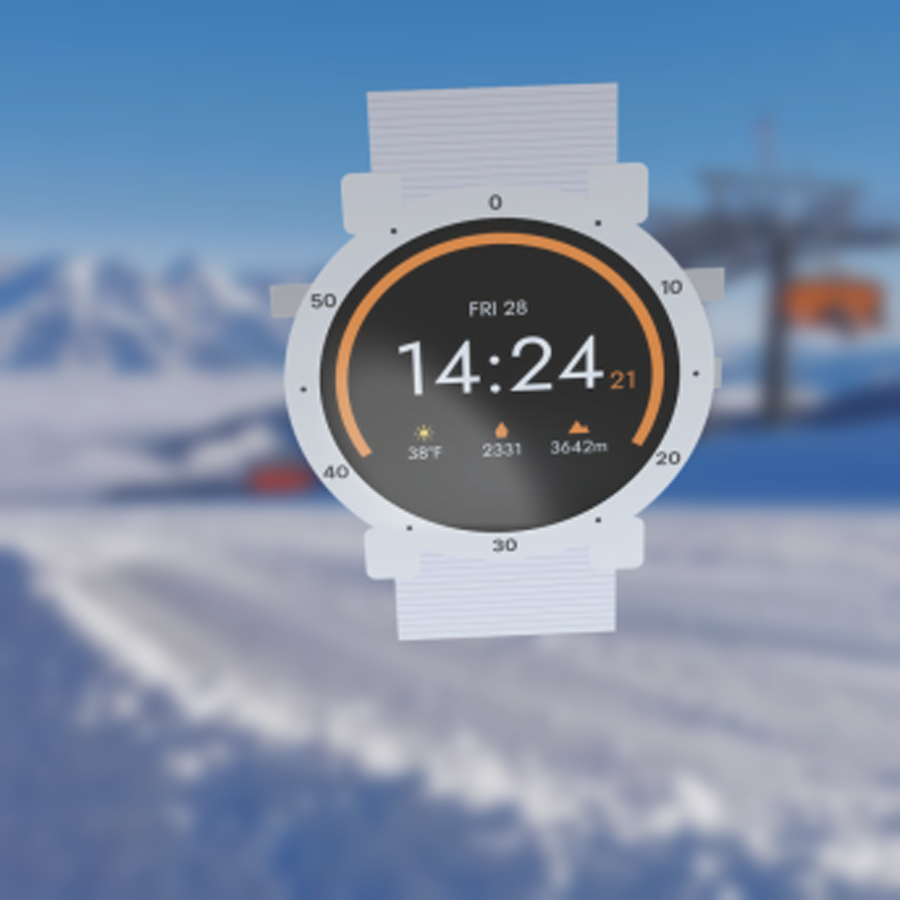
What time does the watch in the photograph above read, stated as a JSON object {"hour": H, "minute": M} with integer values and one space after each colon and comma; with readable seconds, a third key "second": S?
{"hour": 14, "minute": 24, "second": 21}
